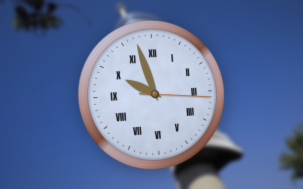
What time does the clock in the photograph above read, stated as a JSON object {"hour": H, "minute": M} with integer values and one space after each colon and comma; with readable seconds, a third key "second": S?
{"hour": 9, "minute": 57, "second": 16}
